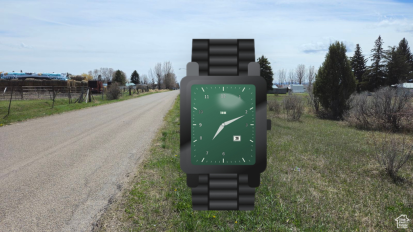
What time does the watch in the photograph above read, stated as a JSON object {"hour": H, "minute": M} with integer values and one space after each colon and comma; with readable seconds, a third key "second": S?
{"hour": 7, "minute": 11}
